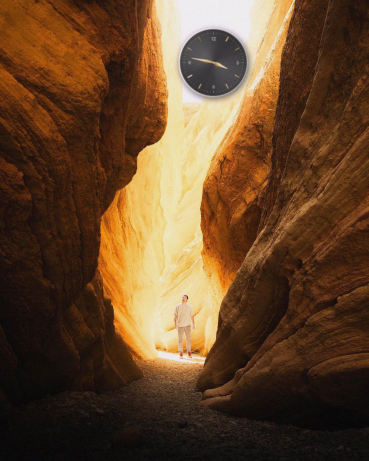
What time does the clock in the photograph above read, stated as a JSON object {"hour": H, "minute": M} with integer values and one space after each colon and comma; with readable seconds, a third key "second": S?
{"hour": 3, "minute": 47}
